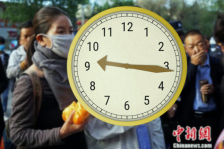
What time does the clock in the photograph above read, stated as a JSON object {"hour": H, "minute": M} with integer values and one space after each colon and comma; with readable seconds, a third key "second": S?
{"hour": 9, "minute": 16}
